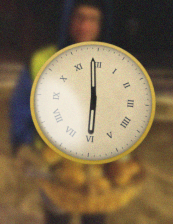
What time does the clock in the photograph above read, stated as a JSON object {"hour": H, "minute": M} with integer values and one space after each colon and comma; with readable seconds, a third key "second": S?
{"hour": 5, "minute": 59}
